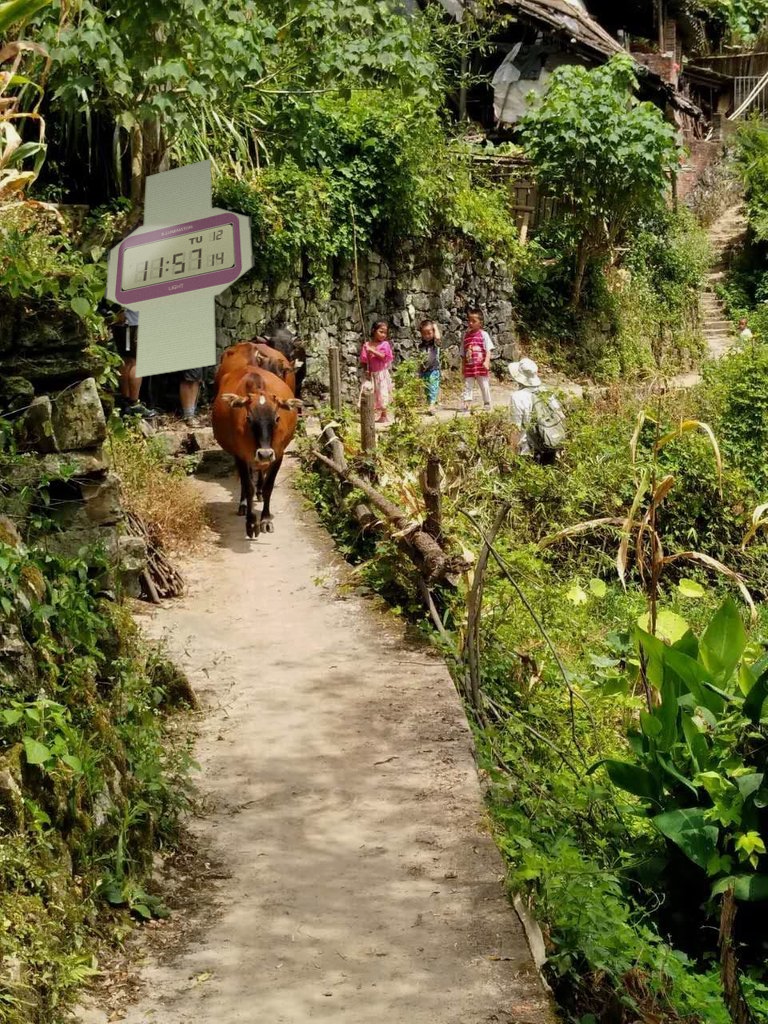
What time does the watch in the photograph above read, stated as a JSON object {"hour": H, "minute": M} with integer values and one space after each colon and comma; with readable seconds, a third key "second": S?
{"hour": 11, "minute": 57, "second": 14}
